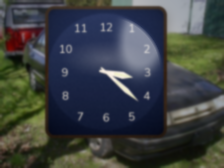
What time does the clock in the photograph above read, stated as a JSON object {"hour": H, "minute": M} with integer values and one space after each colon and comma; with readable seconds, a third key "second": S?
{"hour": 3, "minute": 22}
